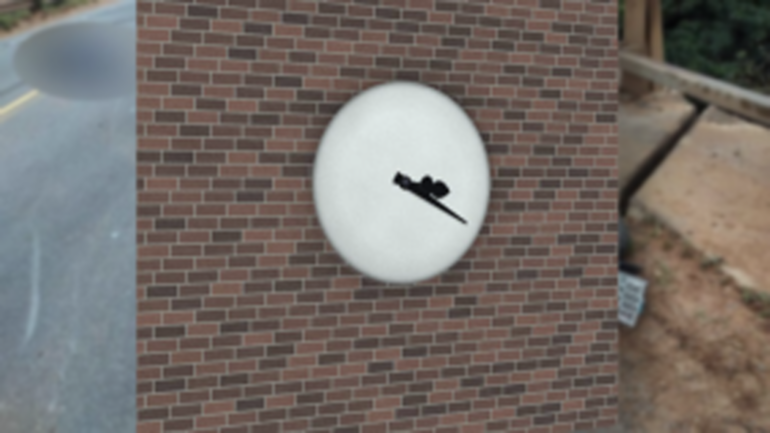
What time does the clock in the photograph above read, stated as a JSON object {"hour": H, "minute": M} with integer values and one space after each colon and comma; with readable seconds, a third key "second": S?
{"hour": 3, "minute": 20}
